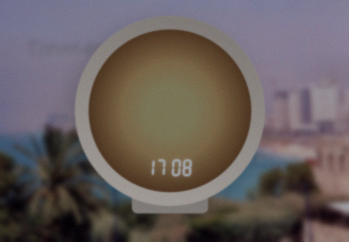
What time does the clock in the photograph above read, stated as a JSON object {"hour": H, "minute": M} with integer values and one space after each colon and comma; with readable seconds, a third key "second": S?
{"hour": 17, "minute": 8}
